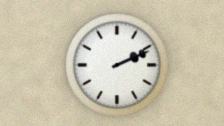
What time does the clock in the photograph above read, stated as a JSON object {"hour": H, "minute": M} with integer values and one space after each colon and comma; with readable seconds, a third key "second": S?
{"hour": 2, "minute": 11}
